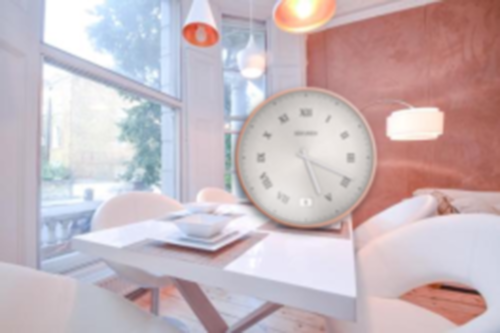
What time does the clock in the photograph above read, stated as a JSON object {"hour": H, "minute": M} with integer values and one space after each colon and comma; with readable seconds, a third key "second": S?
{"hour": 5, "minute": 19}
